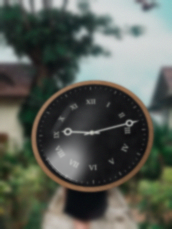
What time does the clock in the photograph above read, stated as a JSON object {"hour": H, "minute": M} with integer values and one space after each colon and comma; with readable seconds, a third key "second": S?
{"hour": 9, "minute": 13}
